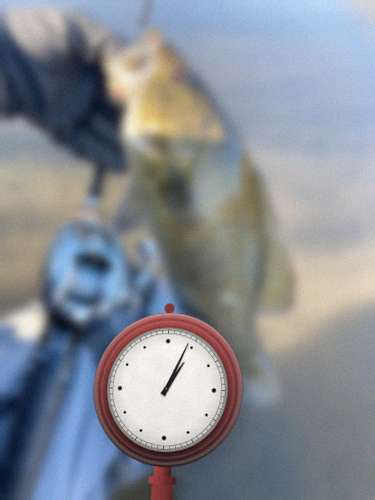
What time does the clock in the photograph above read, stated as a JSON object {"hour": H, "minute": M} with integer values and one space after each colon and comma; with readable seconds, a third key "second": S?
{"hour": 1, "minute": 4}
